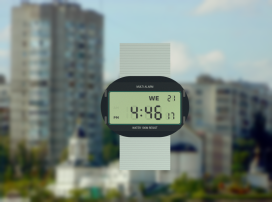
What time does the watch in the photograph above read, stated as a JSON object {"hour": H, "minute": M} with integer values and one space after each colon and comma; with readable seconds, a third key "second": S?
{"hour": 4, "minute": 46, "second": 17}
